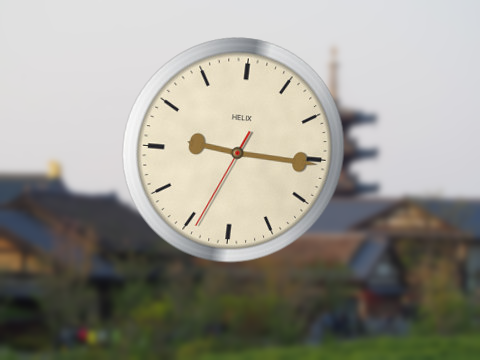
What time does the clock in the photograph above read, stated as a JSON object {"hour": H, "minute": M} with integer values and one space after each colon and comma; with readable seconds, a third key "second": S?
{"hour": 9, "minute": 15, "second": 34}
